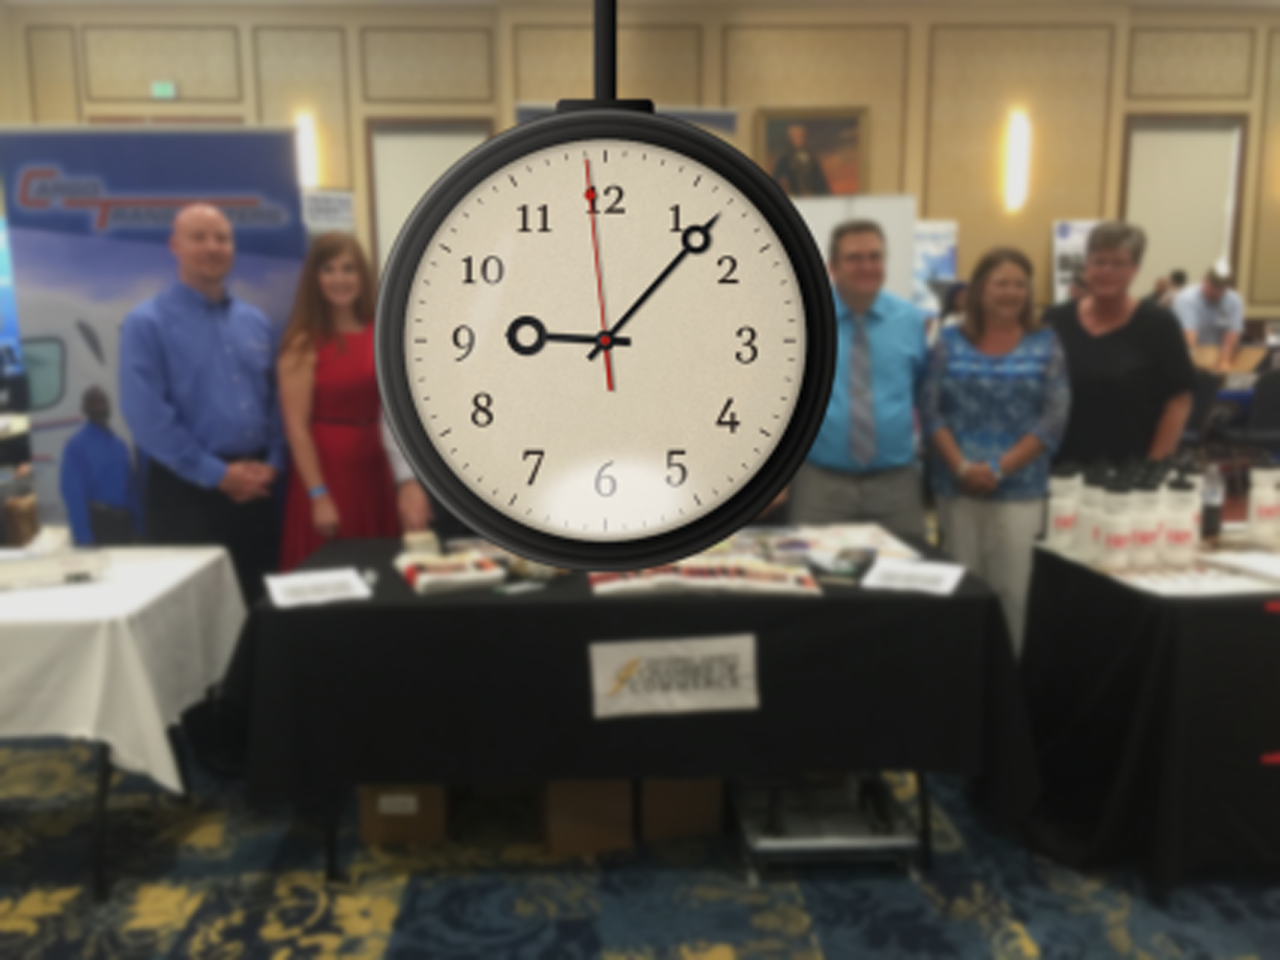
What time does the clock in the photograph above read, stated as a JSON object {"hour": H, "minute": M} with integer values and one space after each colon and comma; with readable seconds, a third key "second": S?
{"hour": 9, "minute": 6, "second": 59}
